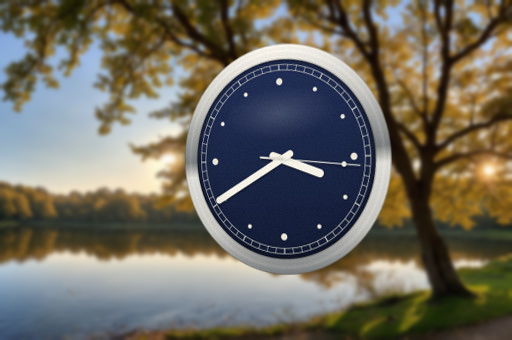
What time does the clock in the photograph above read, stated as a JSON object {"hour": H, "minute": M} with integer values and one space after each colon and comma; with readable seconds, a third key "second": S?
{"hour": 3, "minute": 40, "second": 16}
